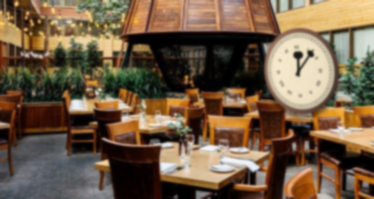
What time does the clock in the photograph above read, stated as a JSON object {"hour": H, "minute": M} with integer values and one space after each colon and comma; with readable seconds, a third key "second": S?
{"hour": 12, "minute": 7}
